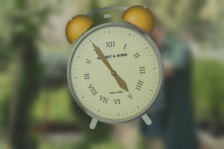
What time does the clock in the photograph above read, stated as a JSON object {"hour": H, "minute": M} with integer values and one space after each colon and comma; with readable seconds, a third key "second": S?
{"hour": 4, "minute": 55}
